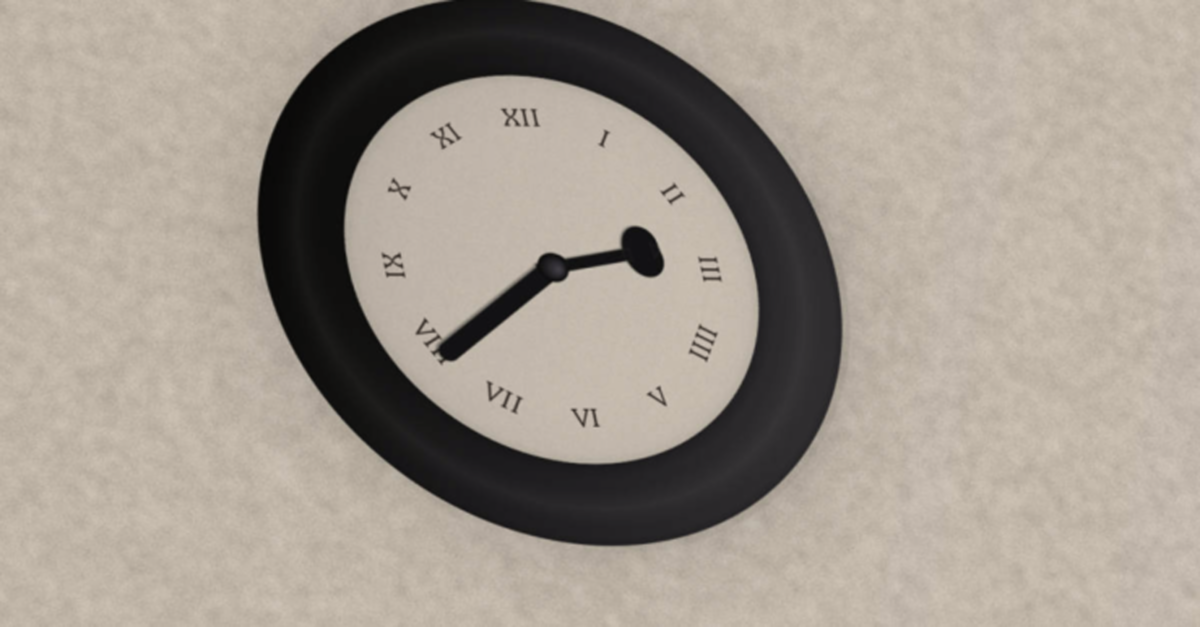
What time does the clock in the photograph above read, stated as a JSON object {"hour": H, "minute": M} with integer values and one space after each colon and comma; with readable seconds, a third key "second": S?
{"hour": 2, "minute": 39}
